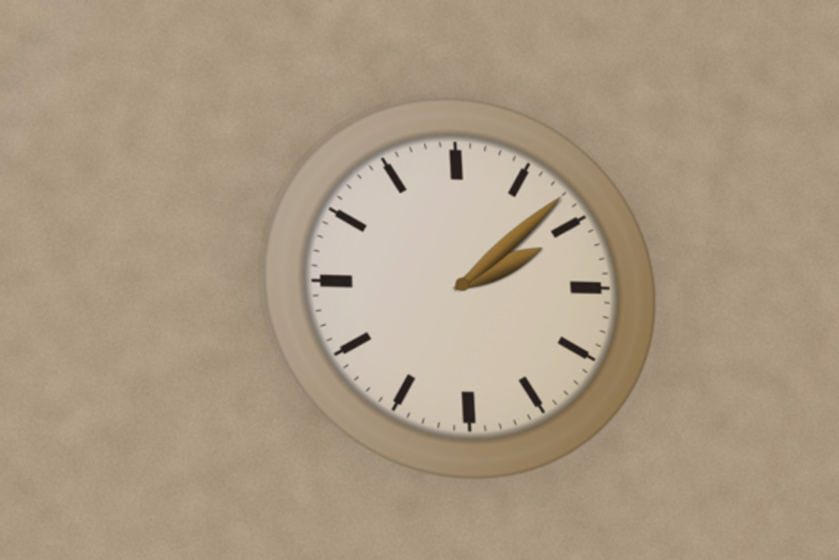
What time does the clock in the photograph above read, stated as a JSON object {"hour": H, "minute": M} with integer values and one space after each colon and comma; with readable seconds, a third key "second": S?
{"hour": 2, "minute": 8}
